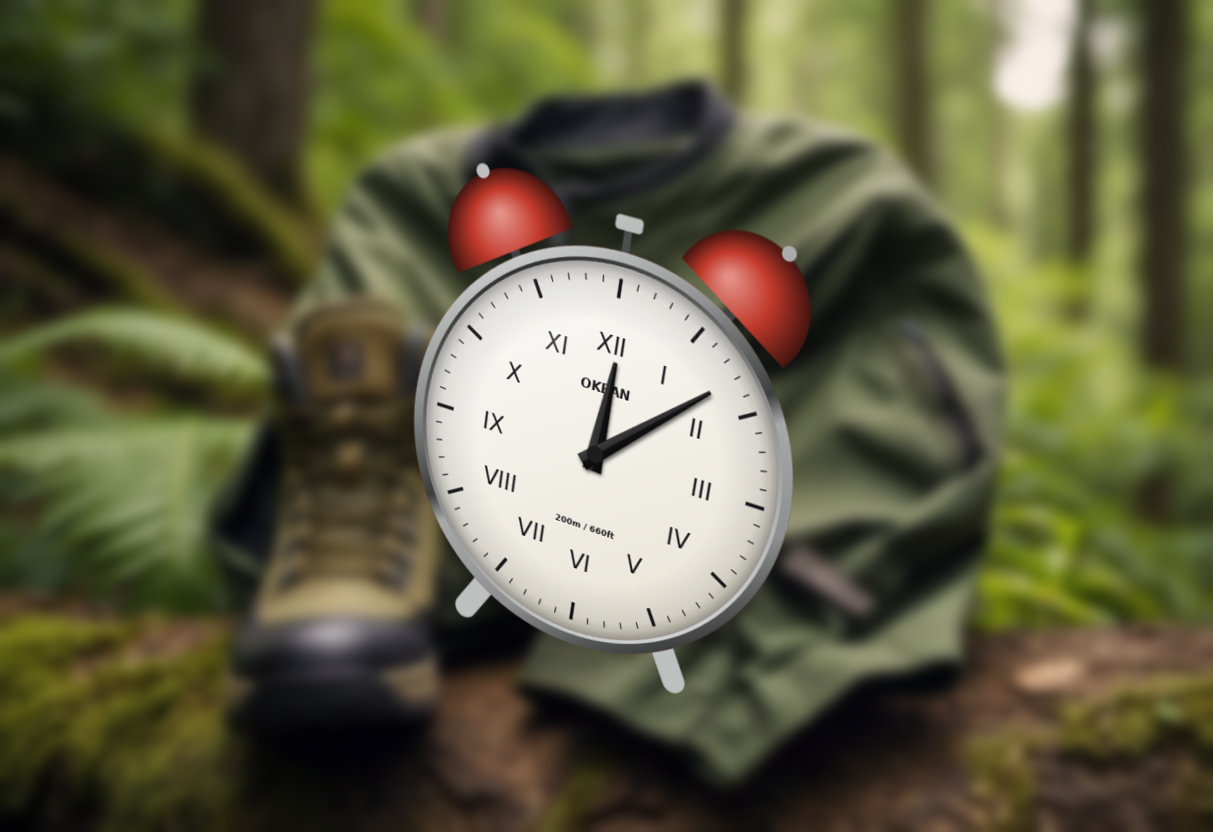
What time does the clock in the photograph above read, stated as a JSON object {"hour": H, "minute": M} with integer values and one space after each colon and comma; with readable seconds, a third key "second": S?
{"hour": 12, "minute": 8}
